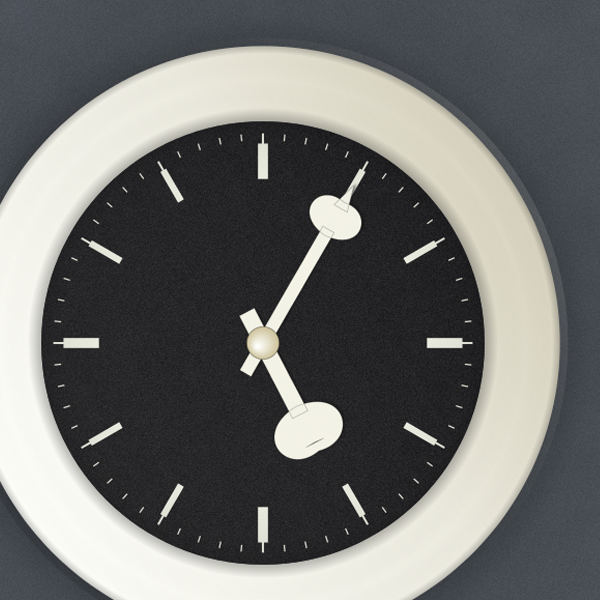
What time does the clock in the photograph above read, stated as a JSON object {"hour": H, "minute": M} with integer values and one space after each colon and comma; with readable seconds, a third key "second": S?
{"hour": 5, "minute": 5}
